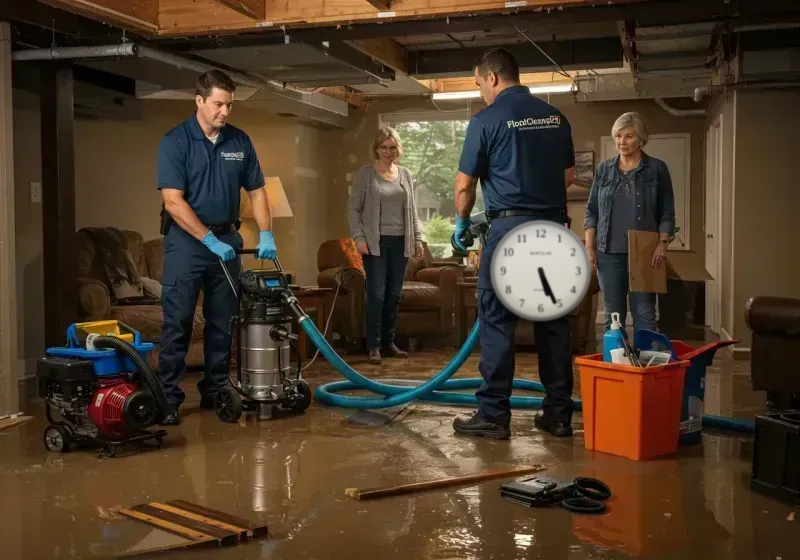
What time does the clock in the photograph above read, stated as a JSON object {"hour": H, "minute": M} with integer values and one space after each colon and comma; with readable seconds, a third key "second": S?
{"hour": 5, "minute": 26}
